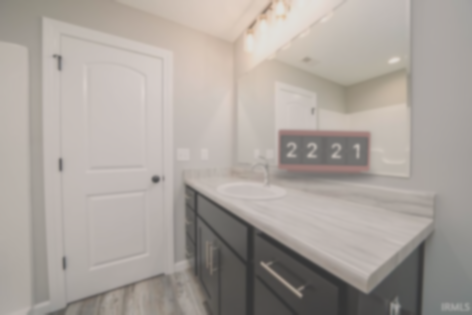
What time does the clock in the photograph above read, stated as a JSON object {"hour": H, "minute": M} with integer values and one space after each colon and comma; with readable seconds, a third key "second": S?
{"hour": 22, "minute": 21}
